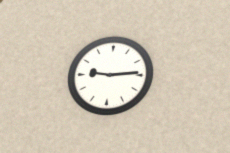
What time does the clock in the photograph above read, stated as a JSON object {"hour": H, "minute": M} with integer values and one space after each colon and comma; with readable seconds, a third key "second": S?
{"hour": 9, "minute": 14}
